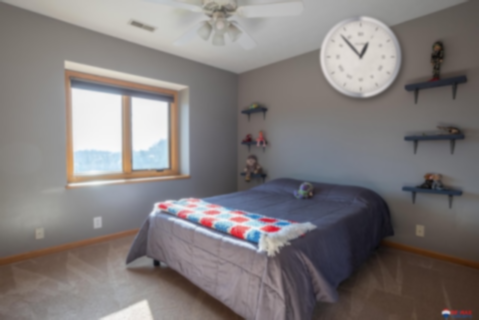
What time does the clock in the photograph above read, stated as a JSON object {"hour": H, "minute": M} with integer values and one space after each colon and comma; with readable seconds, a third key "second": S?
{"hour": 12, "minute": 53}
